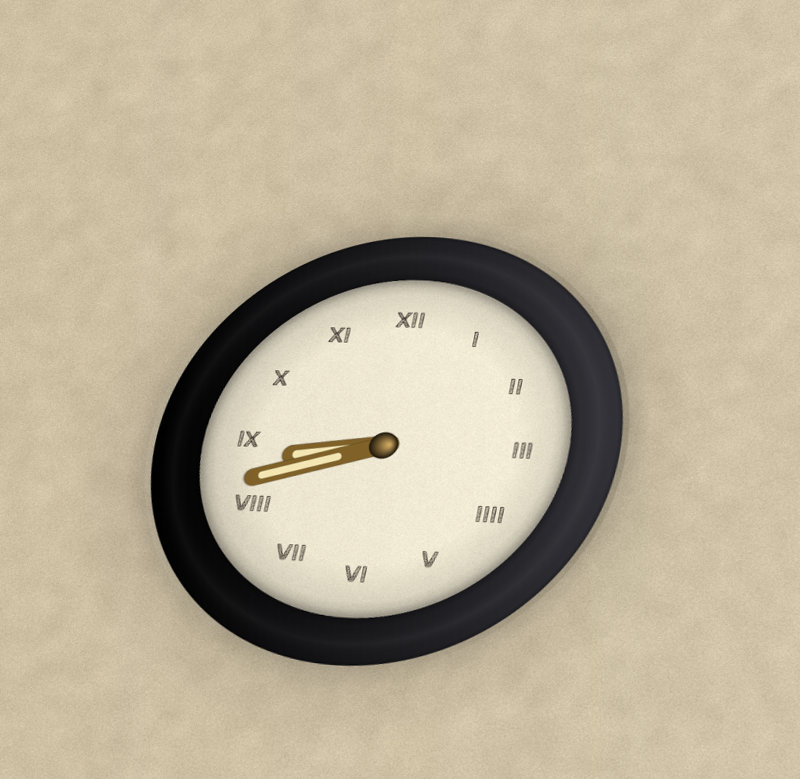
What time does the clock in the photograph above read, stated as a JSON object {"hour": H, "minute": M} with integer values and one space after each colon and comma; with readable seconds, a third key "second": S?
{"hour": 8, "minute": 42}
